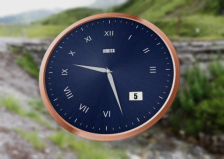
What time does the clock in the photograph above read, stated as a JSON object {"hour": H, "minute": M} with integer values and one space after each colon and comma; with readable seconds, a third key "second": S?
{"hour": 9, "minute": 27}
